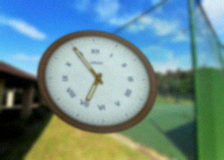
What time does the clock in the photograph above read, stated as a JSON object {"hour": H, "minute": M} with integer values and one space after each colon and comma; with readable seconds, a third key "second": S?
{"hour": 6, "minute": 55}
